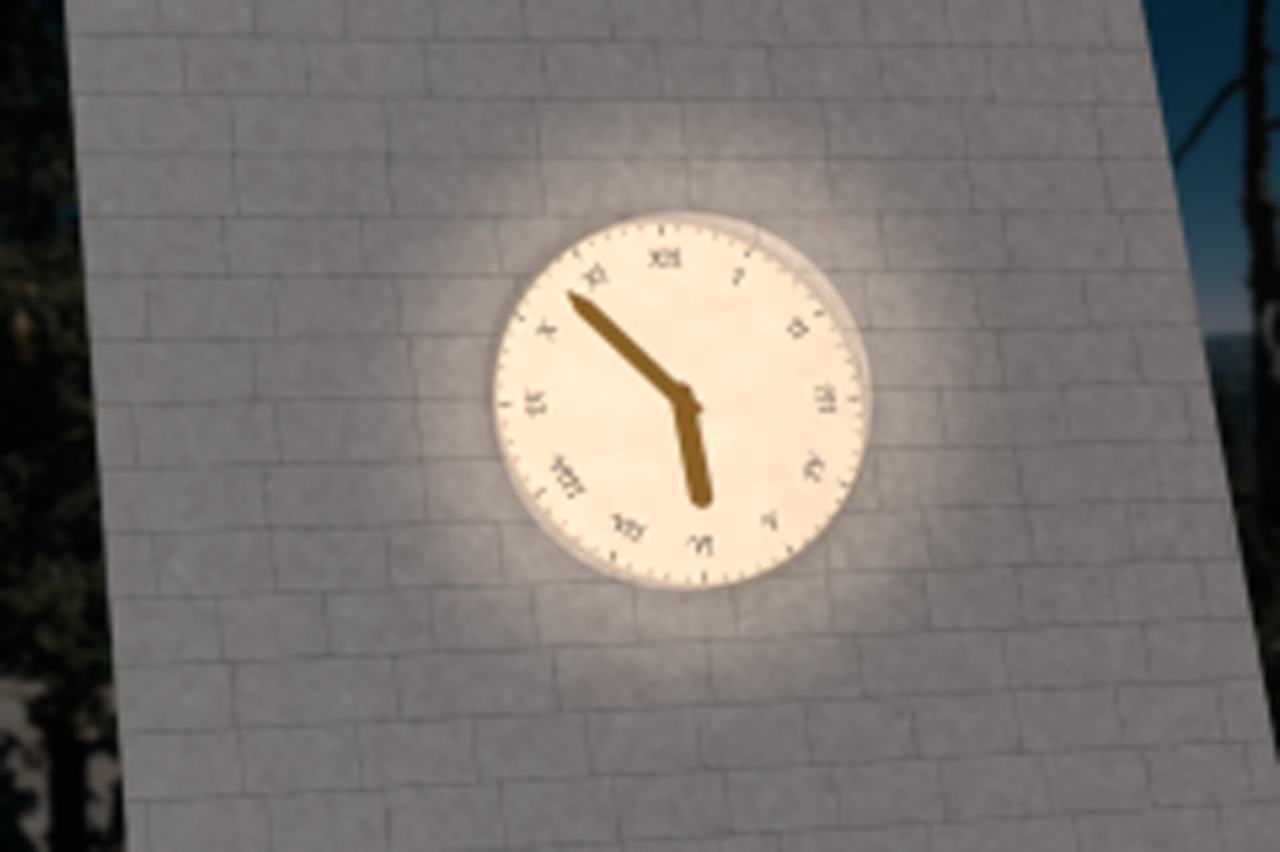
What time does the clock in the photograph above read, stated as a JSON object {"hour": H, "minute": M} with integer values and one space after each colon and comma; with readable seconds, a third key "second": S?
{"hour": 5, "minute": 53}
